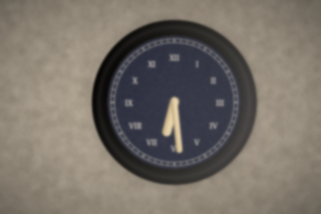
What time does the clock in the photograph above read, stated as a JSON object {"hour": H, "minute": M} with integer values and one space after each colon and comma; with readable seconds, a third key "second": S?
{"hour": 6, "minute": 29}
